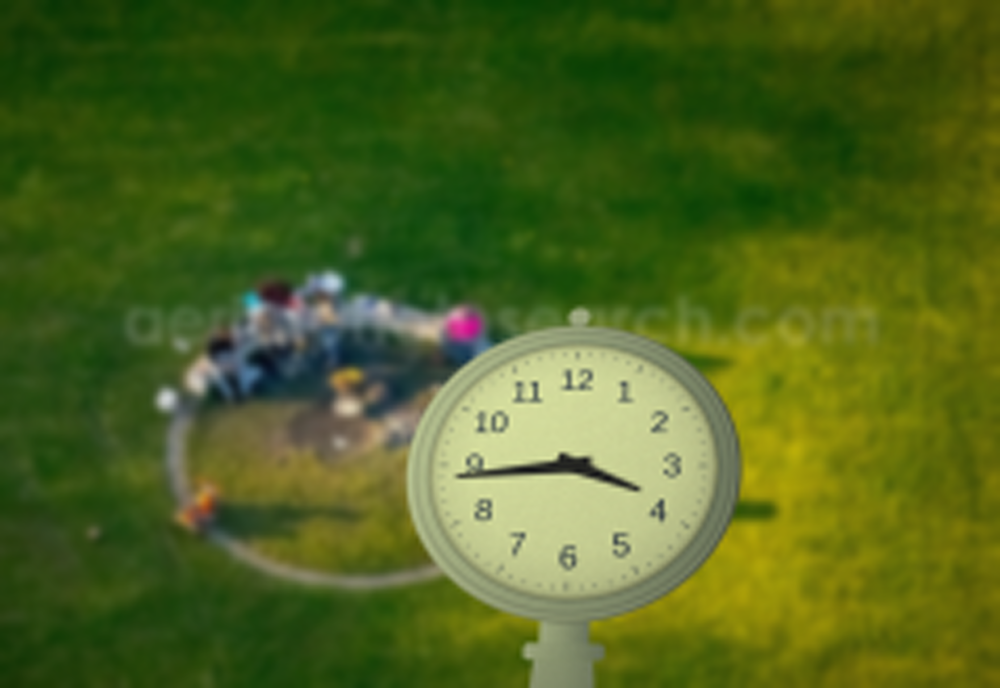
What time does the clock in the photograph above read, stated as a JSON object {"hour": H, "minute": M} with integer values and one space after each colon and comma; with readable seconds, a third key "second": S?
{"hour": 3, "minute": 44}
